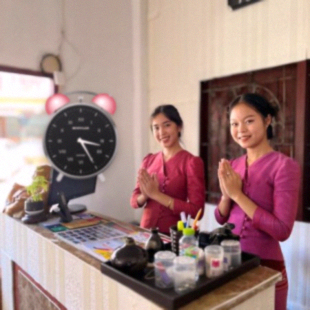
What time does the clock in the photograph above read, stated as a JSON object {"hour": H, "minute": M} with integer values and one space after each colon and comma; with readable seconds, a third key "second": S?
{"hour": 3, "minute": 25}
